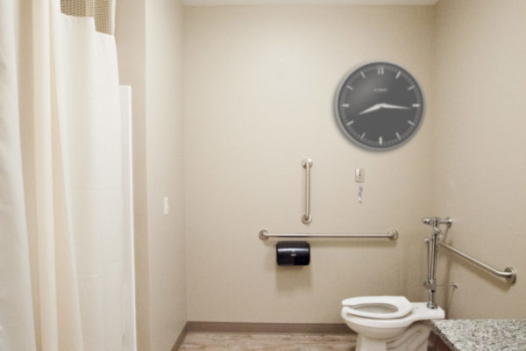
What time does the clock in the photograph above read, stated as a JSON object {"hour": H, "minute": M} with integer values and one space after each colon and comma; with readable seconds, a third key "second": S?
{"hour": 8, "minute": 16}
